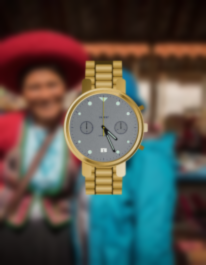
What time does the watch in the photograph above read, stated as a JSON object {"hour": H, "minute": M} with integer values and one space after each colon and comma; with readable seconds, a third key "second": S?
{"hour": 4, "minute": 26}
